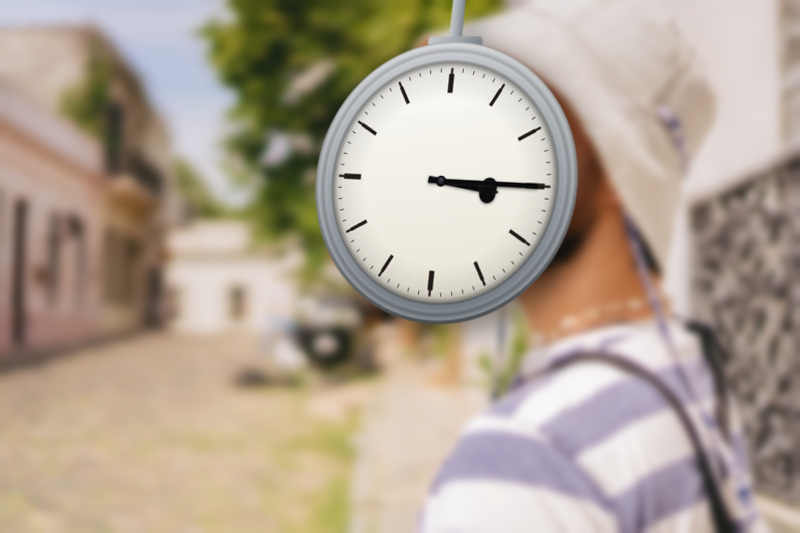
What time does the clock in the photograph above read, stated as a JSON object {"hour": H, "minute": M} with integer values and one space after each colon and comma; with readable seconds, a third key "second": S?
{"hour": 3, "minute": 15}
